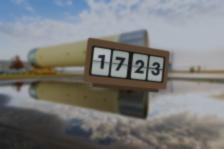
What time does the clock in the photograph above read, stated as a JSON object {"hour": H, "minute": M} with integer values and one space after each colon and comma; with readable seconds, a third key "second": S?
{"hour": 17, "minute": 23}
